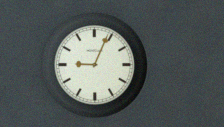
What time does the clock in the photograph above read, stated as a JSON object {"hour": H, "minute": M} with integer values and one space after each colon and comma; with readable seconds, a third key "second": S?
{"hour": 9, "minute": 4}
